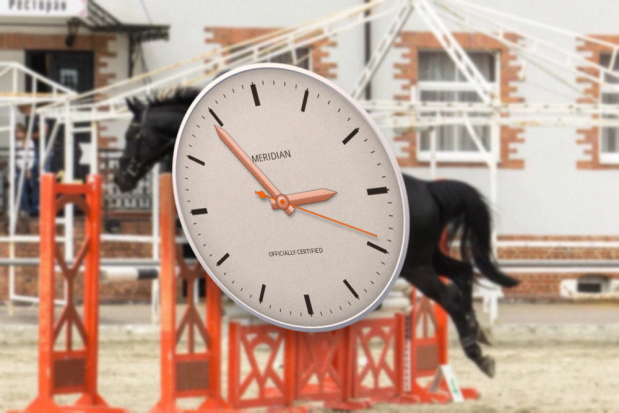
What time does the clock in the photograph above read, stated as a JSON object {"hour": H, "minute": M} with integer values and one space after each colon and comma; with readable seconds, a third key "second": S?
{"hour": 2, "minute": 54, "second": 19}
